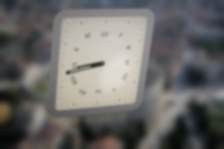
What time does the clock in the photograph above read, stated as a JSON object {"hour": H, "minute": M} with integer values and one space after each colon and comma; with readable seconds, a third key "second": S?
{"hour": 8, "minute": 43}
